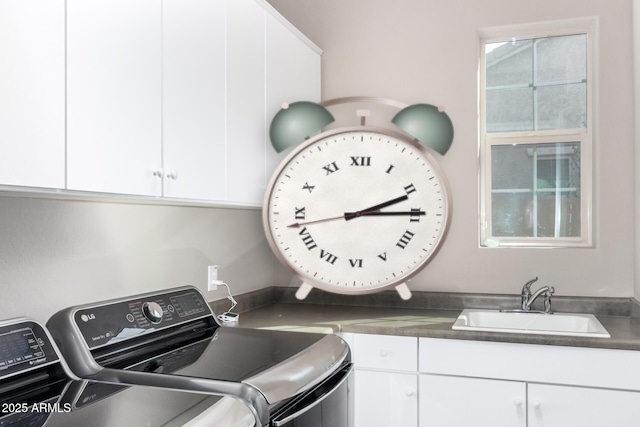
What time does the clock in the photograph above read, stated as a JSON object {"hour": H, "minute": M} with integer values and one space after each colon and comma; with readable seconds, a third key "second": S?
{"hour": 2, "minute": 14, "second": 43}
